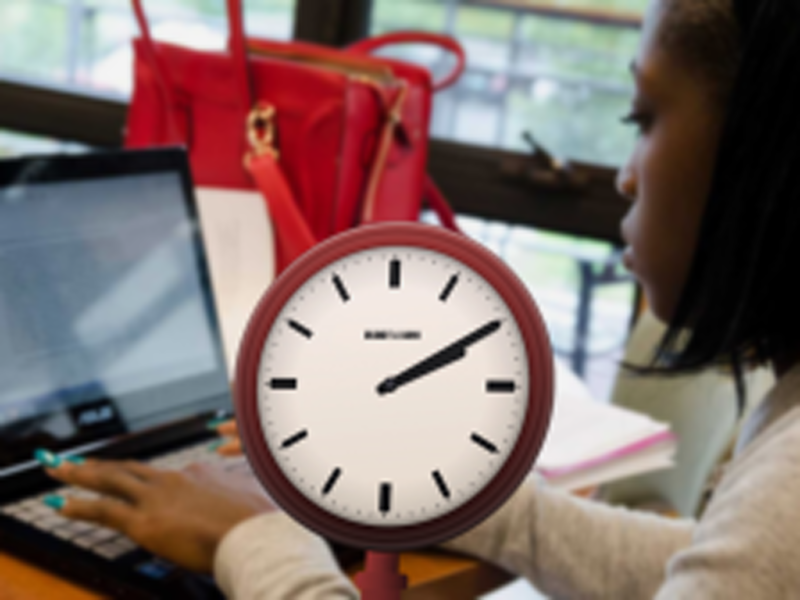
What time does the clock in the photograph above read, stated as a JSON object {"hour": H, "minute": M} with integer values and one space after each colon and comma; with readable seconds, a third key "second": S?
{"hour": 2, "minute": 10}
